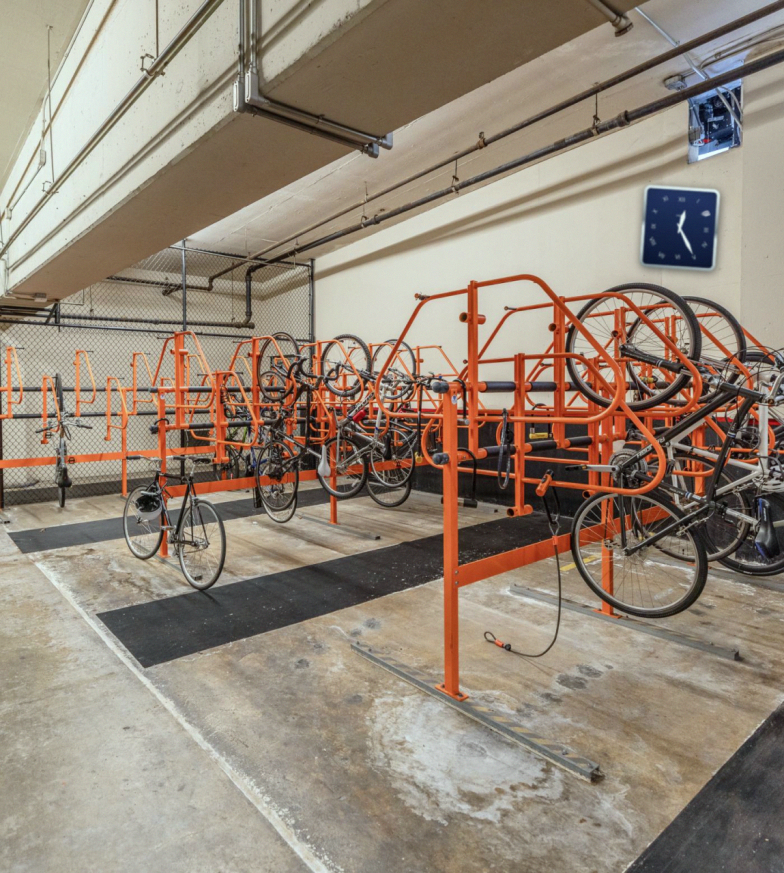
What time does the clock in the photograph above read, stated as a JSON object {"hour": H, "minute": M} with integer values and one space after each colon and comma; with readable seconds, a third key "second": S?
{"hour": 12, "minute": 25}
